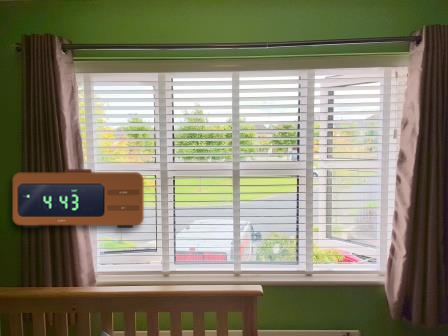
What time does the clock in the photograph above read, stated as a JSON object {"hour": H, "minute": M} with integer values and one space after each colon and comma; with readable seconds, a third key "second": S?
{"hour": 4, "minute": 43}
